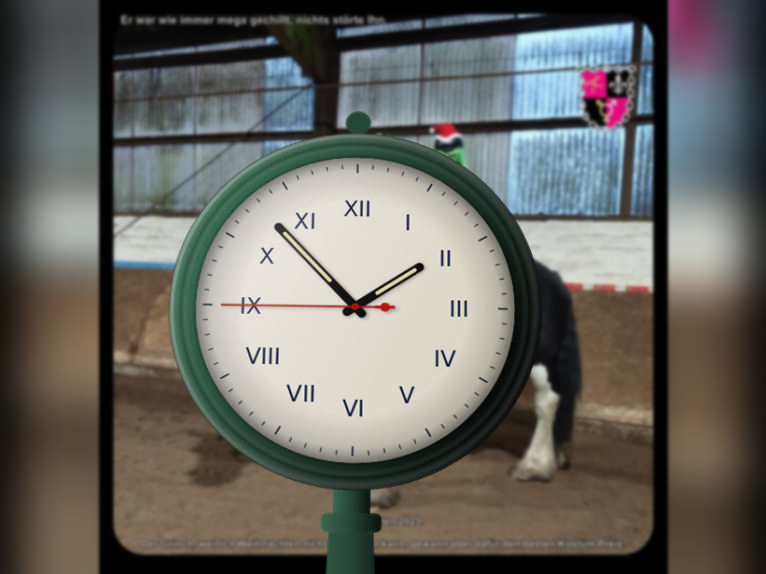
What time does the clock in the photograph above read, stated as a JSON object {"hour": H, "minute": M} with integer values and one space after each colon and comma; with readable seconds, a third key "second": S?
{"hour": 1, "minute": 52, "second": 45}
